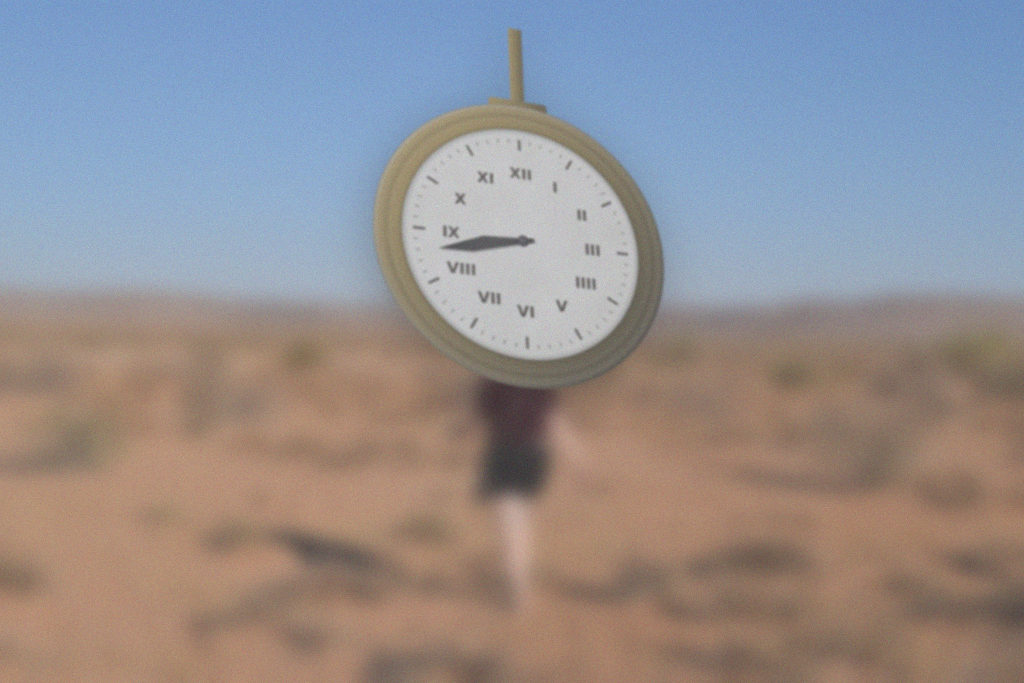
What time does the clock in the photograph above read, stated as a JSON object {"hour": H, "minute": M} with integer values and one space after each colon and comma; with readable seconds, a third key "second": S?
{"hour": 8, "minute": 43}
